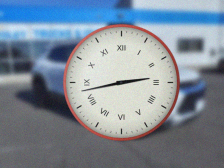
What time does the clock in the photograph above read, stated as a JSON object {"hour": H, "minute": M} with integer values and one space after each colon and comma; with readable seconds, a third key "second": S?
{"hour": 2, "minute": 43}
